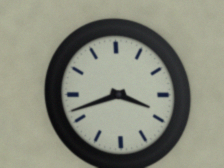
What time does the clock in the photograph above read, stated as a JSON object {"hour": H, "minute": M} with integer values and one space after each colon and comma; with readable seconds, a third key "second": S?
{"hour": 3, "minute": 42}
